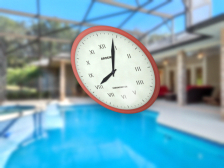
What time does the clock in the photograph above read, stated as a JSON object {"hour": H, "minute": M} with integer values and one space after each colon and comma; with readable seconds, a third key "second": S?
{"hour": 8, "minute": 4}
